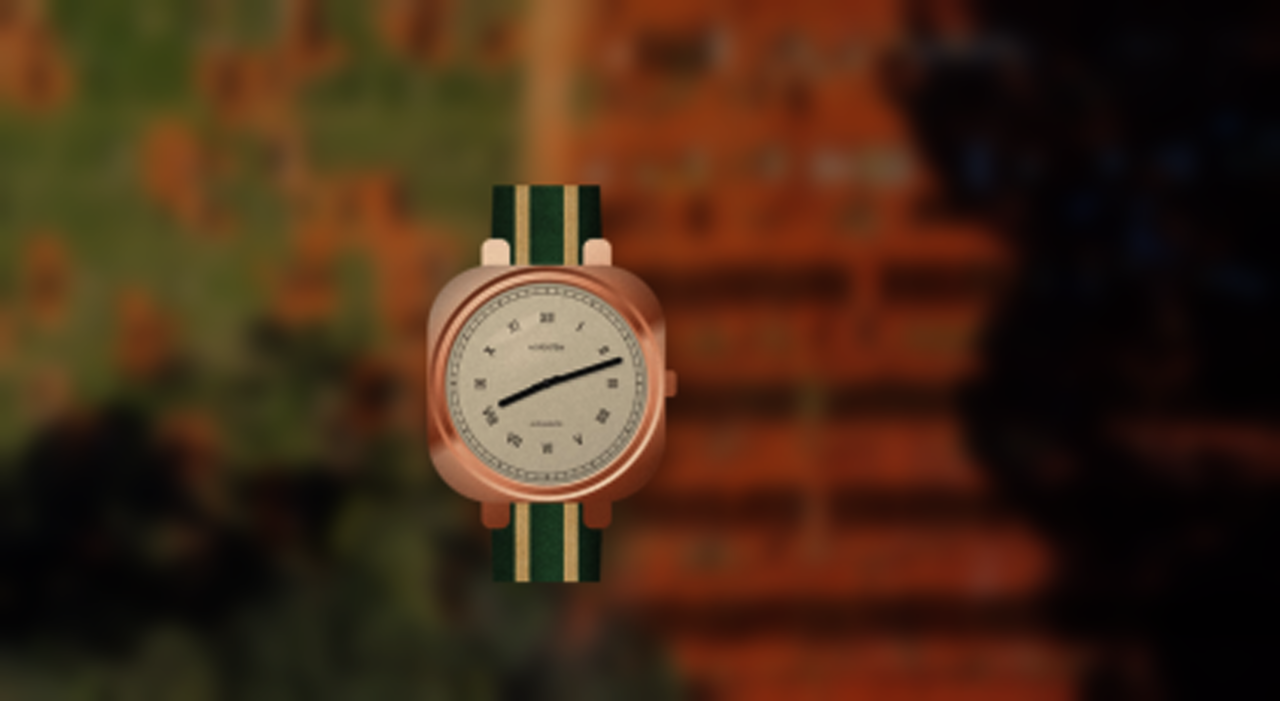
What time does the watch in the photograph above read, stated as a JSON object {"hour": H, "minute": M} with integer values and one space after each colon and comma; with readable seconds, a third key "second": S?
{"hour": 8, "minute": 12}
